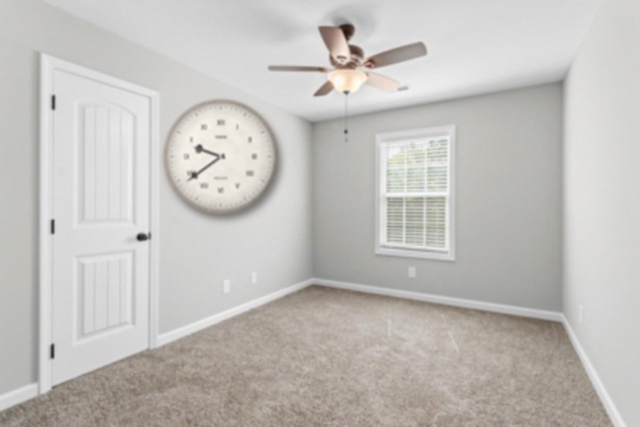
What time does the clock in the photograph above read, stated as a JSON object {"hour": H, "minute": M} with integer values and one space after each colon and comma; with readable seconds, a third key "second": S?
{"hour": 9, "minute": 39}
